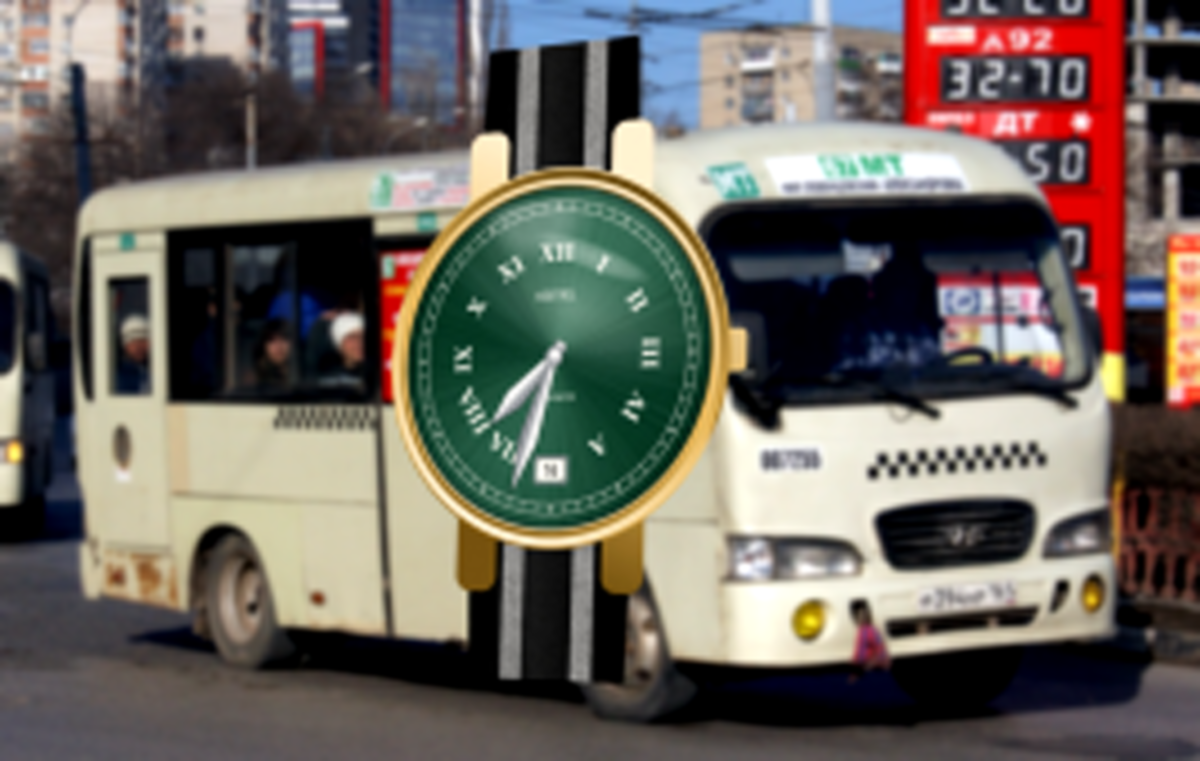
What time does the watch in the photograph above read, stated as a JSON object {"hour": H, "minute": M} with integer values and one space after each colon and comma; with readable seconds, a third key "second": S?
{"hour": 7, "minute": 33}
